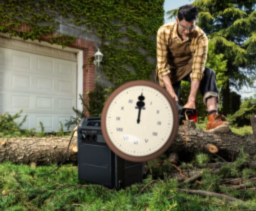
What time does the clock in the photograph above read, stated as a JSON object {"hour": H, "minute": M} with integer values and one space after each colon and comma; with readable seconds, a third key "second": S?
{"hour": 12, "minute": 0}
